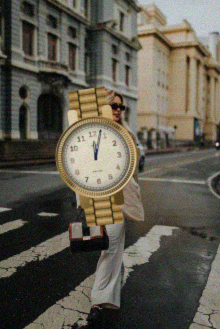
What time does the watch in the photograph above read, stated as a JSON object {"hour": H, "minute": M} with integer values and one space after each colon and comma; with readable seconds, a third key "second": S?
{"hour": 12, "minute": 3}
